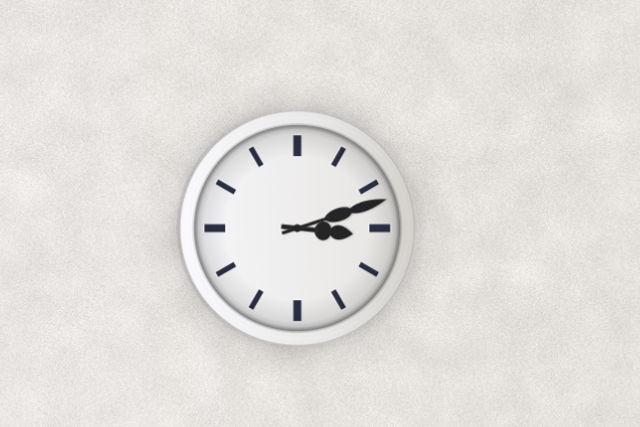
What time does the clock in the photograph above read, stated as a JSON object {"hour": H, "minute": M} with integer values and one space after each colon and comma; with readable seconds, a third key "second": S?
{"hour": 3, "minute": 12}
